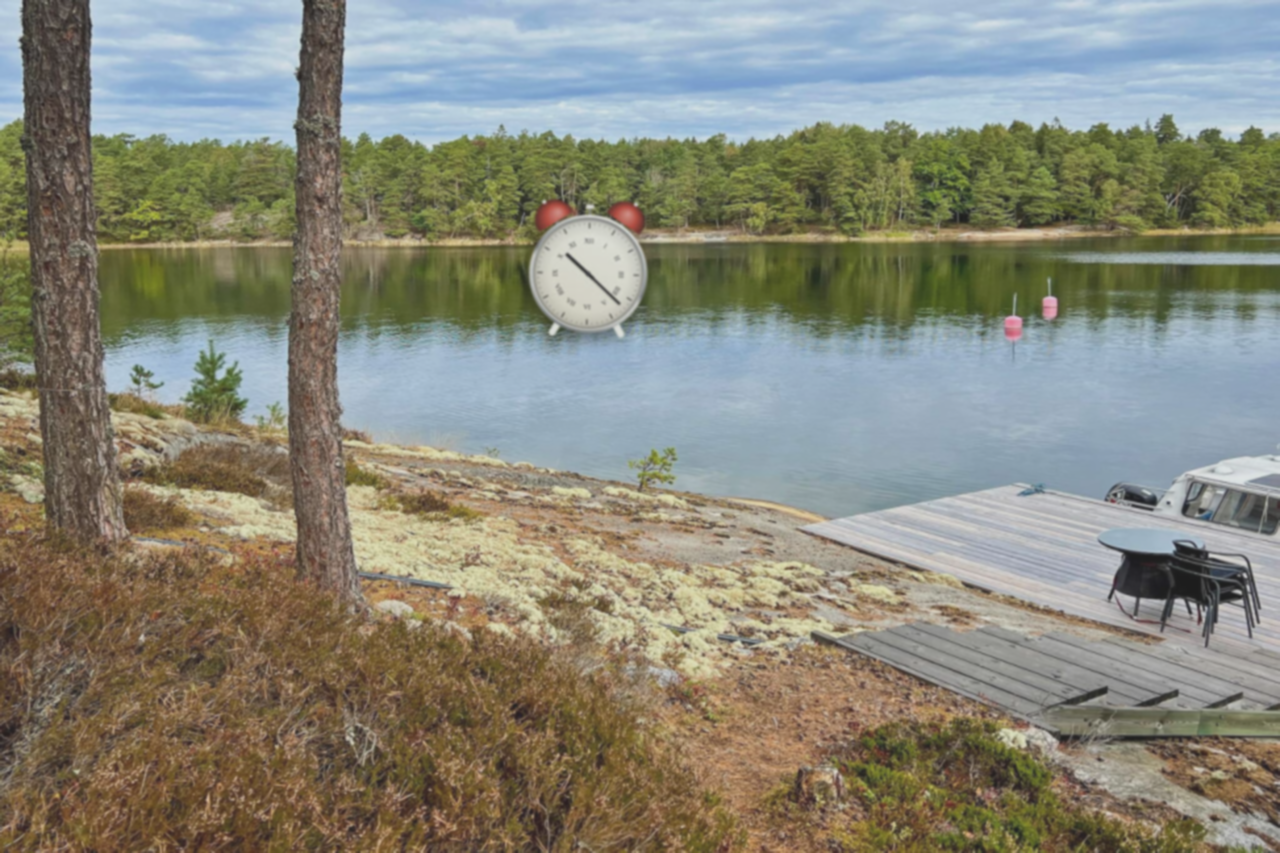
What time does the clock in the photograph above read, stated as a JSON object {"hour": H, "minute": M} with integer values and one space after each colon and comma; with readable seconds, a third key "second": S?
{"hour": 10, "minute": 22}
